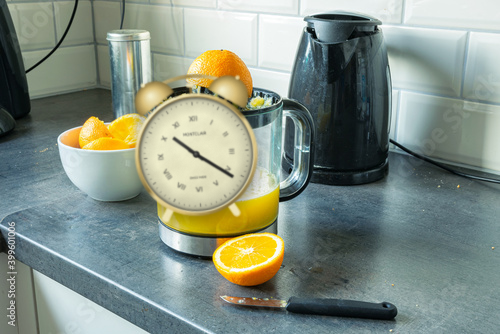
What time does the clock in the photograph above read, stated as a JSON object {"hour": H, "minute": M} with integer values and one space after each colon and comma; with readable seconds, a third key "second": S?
{"hour": 10, "minute": 21}
